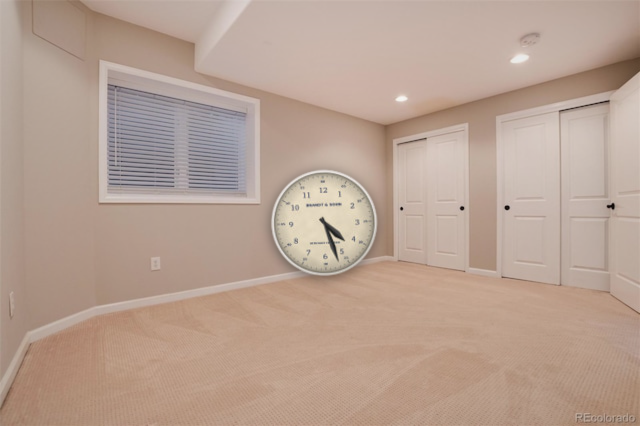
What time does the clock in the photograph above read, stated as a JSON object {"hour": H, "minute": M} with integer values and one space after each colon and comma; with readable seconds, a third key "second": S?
{"hour": 4, "minute": 27}
